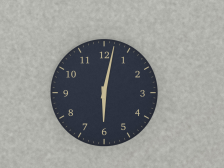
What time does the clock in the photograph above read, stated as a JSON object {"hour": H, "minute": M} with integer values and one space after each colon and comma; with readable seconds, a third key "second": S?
{"hour": 6, "minute": 2}
